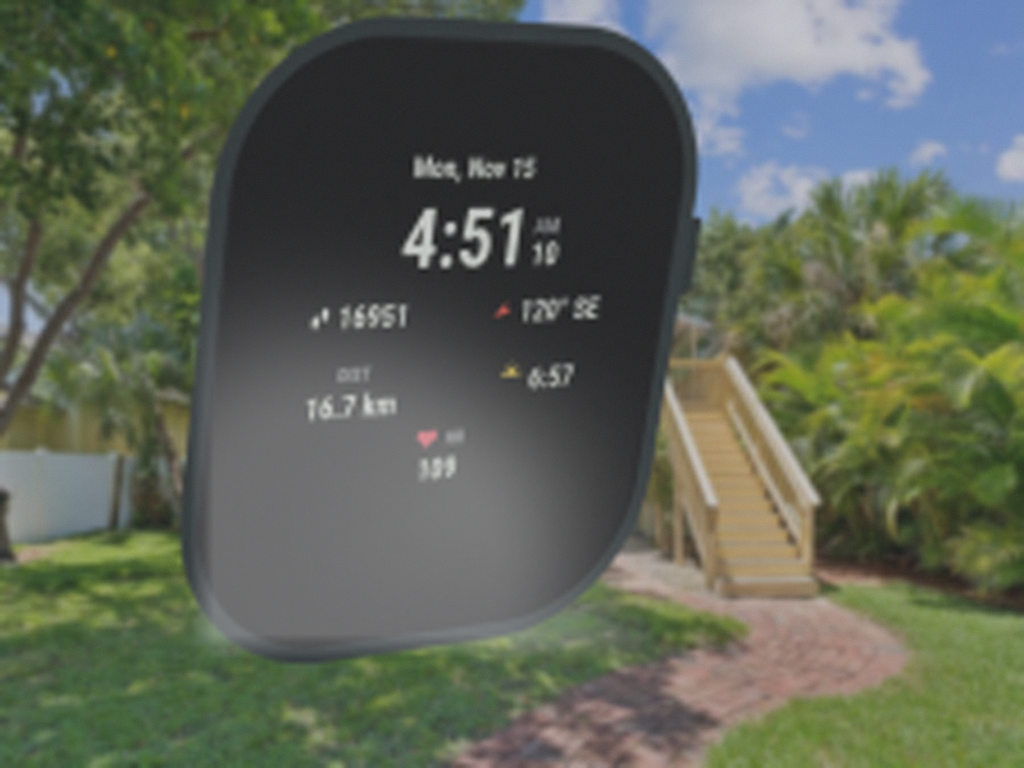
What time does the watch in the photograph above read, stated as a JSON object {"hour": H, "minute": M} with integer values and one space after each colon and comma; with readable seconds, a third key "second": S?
{"hour": 4, "minute": 51}
